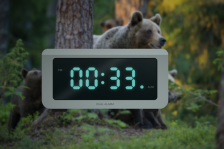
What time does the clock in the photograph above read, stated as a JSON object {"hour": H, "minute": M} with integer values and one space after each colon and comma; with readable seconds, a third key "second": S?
{"hour": 0, "minute": 33}
